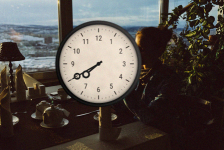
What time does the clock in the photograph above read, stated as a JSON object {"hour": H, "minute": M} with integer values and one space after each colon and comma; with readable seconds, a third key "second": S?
{"hour": 7, "minute": 40}
